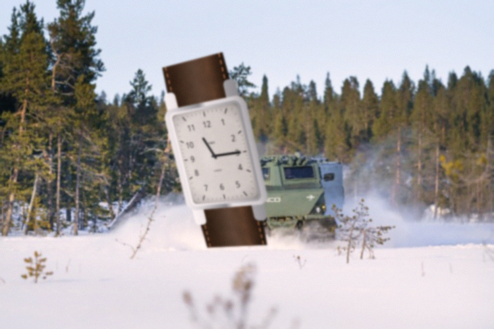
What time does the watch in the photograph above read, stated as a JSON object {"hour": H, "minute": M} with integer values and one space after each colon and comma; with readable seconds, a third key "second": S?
{"hour": 11, "minute": 15}
